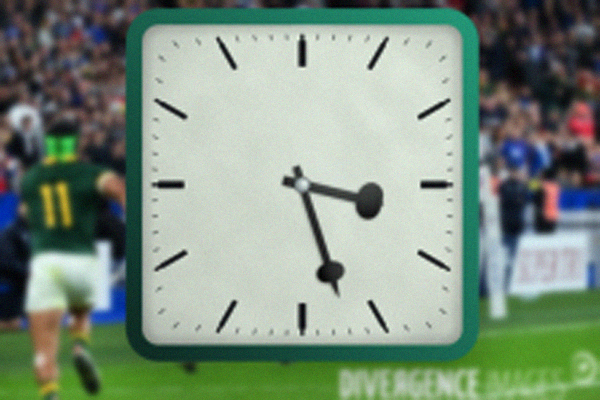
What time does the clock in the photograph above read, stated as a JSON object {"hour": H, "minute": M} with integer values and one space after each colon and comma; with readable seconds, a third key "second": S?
{"hour": 3, "minute": 27}
